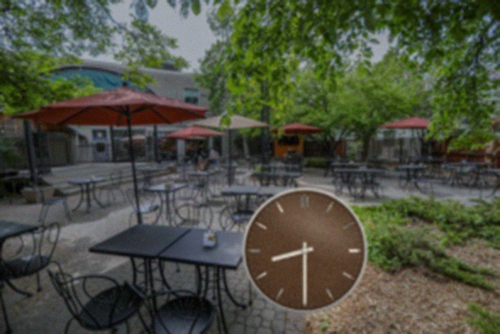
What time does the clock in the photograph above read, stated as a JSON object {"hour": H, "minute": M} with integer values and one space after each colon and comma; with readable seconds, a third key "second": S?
{"hour": 8, "minute": 30}
